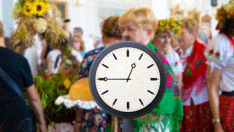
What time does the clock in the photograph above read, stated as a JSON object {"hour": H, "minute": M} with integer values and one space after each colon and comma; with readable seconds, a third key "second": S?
{"hour": 12, "minute": 45}
